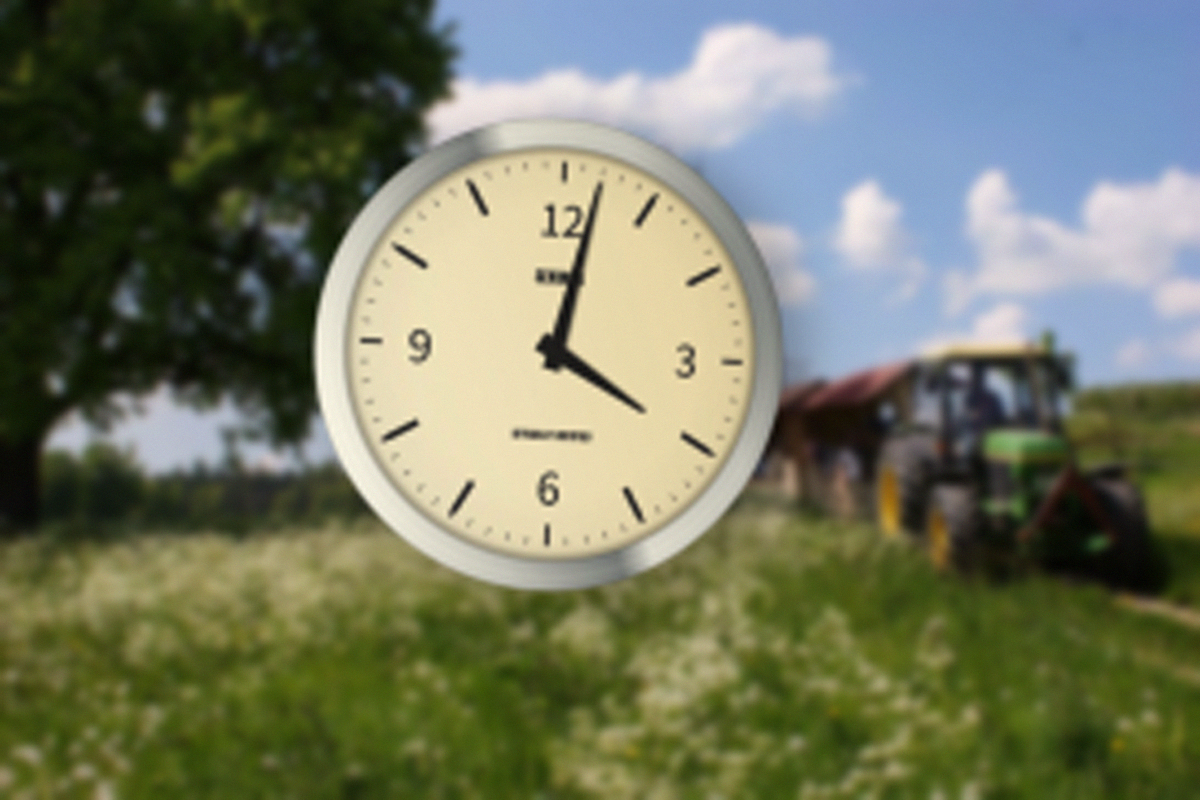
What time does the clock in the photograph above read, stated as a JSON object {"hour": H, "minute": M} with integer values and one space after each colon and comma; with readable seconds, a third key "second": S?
{"hour": 4, "minute": 2}
